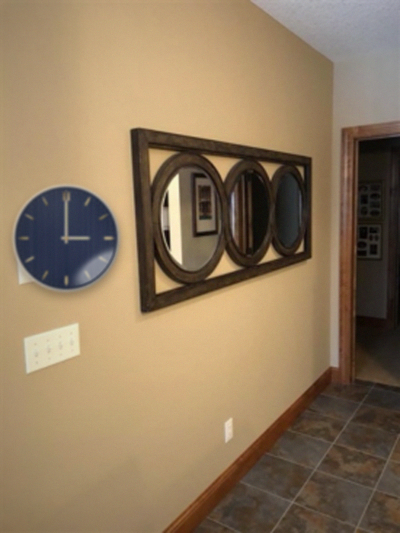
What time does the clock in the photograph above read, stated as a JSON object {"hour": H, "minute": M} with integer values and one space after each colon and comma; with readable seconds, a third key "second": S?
{"hour": 3, "minute": 0}
